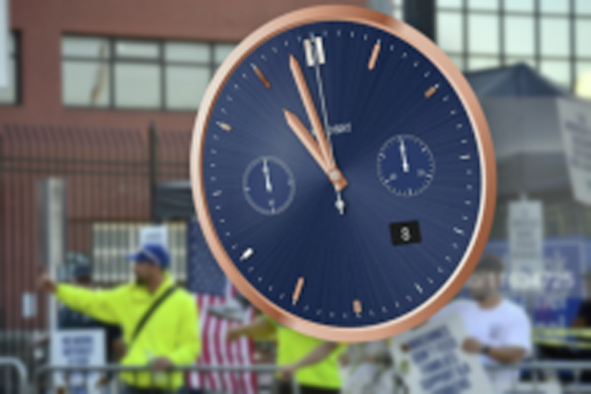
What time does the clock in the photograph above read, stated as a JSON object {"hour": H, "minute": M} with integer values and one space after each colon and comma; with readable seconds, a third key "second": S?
{"hour": 10, "minute": 58}
